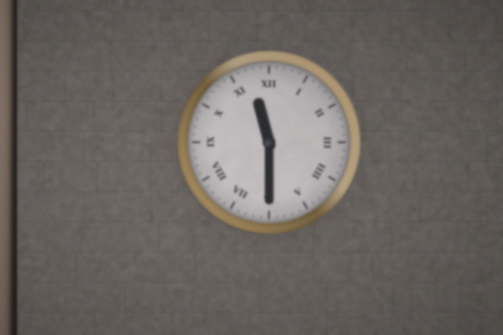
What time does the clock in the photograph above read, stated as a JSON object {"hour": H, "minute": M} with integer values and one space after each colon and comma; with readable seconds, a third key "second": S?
{"hour": 11, "minute": 30}
